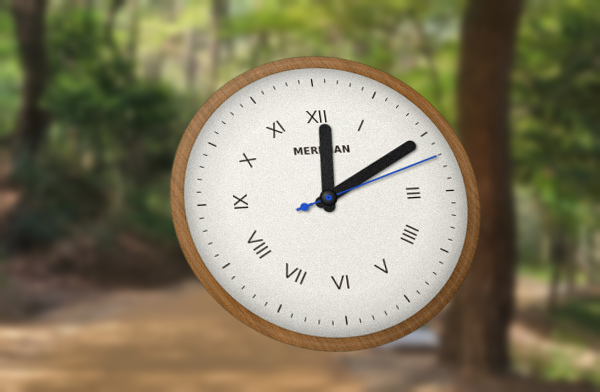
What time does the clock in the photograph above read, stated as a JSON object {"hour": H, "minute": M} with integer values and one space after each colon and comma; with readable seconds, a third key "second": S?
{"hour": 12, "minute": 10, "second": 12}
